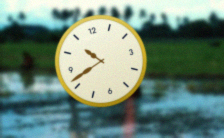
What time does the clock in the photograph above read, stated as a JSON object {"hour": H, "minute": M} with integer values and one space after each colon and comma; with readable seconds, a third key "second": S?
{"hour": 10, "minute": 42}
